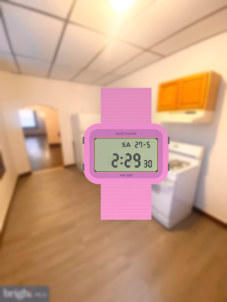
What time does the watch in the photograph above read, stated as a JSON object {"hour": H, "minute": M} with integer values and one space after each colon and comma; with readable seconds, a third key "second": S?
{"hour": 2, "minute": 29, "second": 30}
